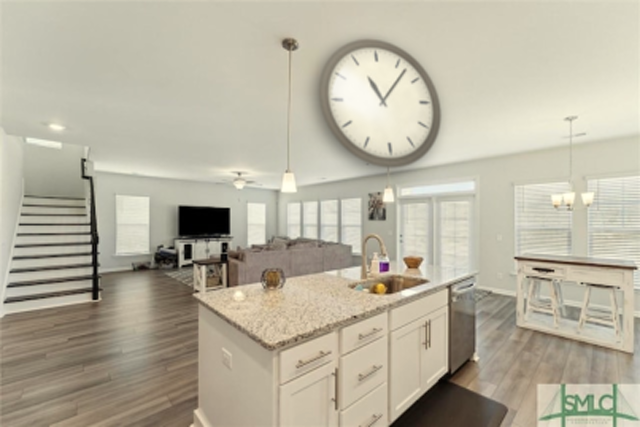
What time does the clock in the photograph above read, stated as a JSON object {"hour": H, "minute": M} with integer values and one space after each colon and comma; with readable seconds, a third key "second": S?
{"hour": 11, "minute": 7}
